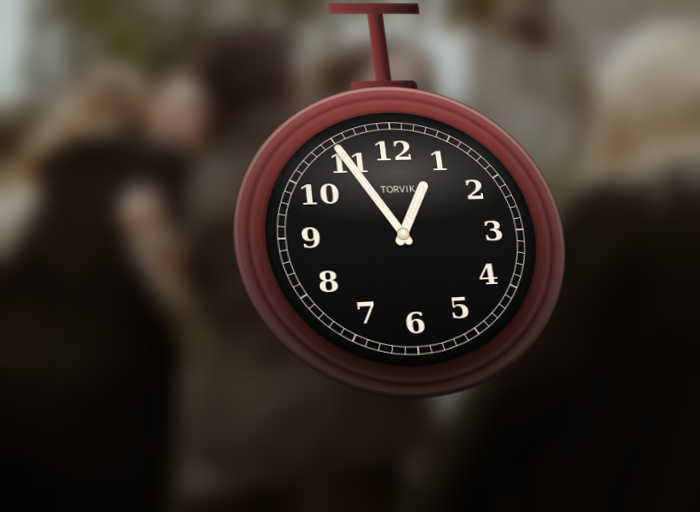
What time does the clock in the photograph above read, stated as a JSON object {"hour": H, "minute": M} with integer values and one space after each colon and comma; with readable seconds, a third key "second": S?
{"hour": 12, "minute": 55}
